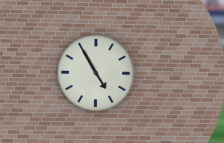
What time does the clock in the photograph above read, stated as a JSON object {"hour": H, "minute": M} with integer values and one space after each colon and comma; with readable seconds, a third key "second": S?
{"hour": 4, "minute": 55}
